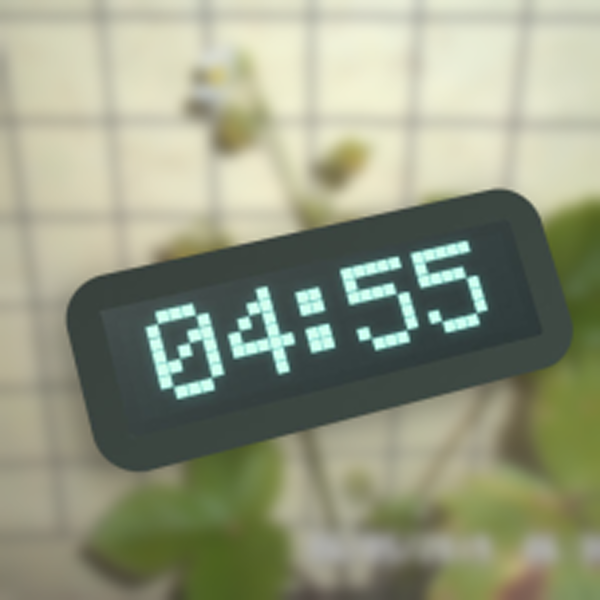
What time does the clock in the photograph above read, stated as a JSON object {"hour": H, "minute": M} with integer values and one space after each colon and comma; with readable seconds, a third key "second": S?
{"hour": 4, "minute": 55}
